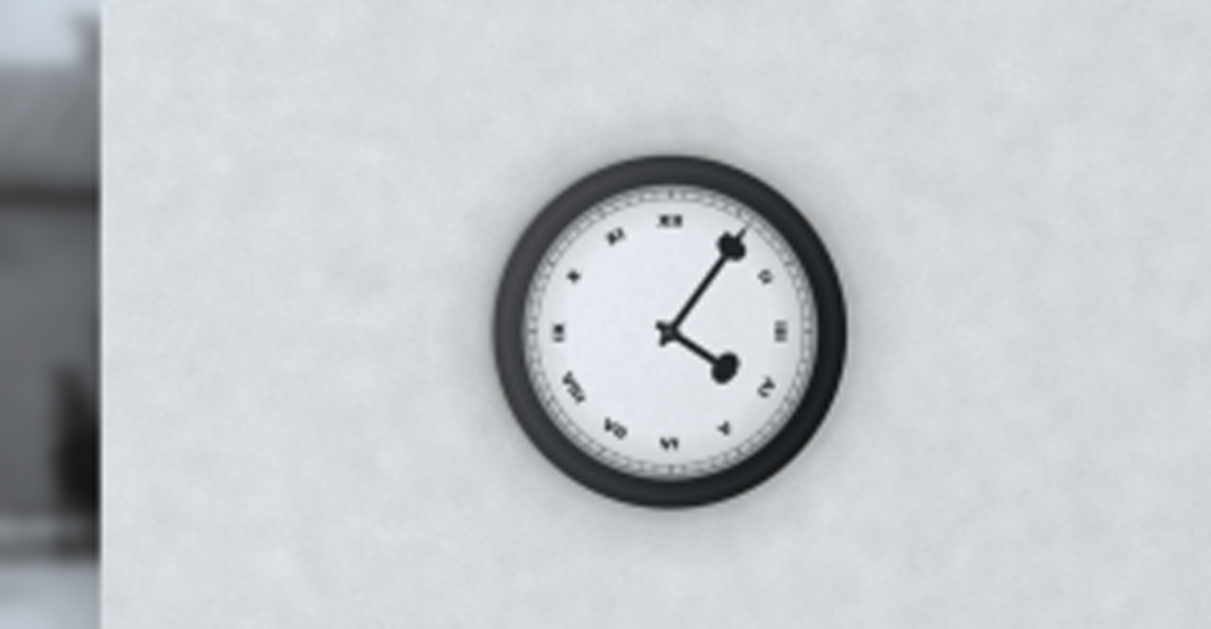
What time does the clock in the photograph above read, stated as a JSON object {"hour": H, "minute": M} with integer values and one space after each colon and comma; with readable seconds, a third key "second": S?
{"hour": 4, "minute": 6}
